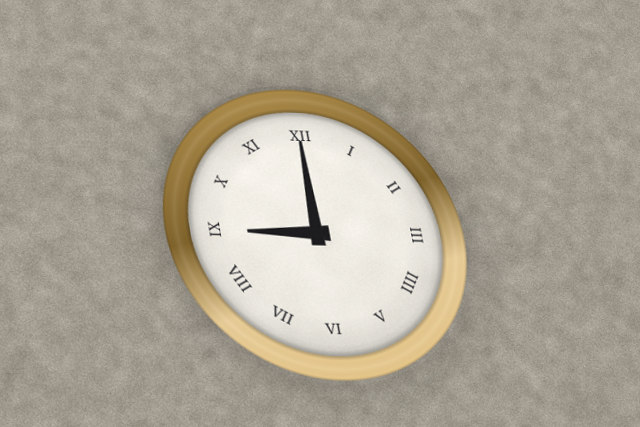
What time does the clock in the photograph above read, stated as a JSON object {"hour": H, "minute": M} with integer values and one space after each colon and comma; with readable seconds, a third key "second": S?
{"hour": 9, "minute": 0}
